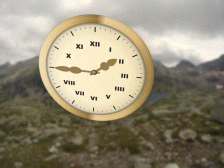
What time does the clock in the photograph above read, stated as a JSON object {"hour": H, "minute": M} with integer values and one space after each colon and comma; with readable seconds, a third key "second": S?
{"hour": 1, "minute": 45}
